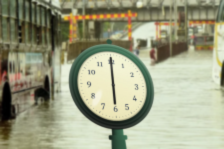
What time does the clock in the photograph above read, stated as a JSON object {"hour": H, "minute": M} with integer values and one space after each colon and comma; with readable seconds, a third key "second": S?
{"hour": 6, "minute": 0}
